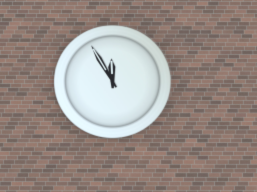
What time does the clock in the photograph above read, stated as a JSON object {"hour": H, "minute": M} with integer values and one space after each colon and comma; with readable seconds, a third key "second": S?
{"hour": 11, "minute": 55}
